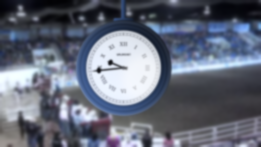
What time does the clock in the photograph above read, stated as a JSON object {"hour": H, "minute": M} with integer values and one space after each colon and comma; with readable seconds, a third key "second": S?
{"hour": 9, "minute": 44}
